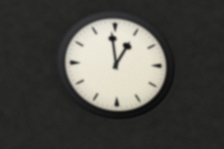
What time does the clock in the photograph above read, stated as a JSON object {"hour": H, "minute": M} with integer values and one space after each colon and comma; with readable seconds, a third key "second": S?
{"hour": 12, "minute": 59}
